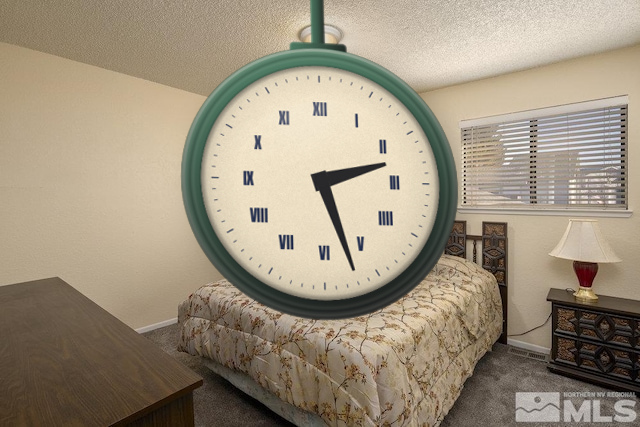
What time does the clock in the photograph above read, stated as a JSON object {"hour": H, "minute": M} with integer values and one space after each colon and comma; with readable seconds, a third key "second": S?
{"hour": 2, "minute": 27}
